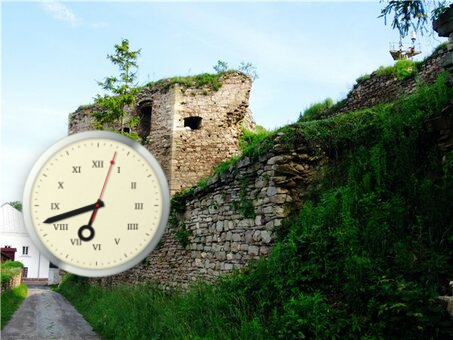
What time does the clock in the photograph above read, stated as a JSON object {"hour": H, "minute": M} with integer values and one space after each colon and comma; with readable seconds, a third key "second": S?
{"hour": 6, "minute": 42, "second": 3}
